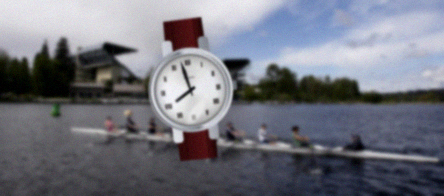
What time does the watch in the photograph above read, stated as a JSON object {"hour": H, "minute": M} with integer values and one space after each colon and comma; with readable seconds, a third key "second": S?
{"hour": 7, "minute": 58}
